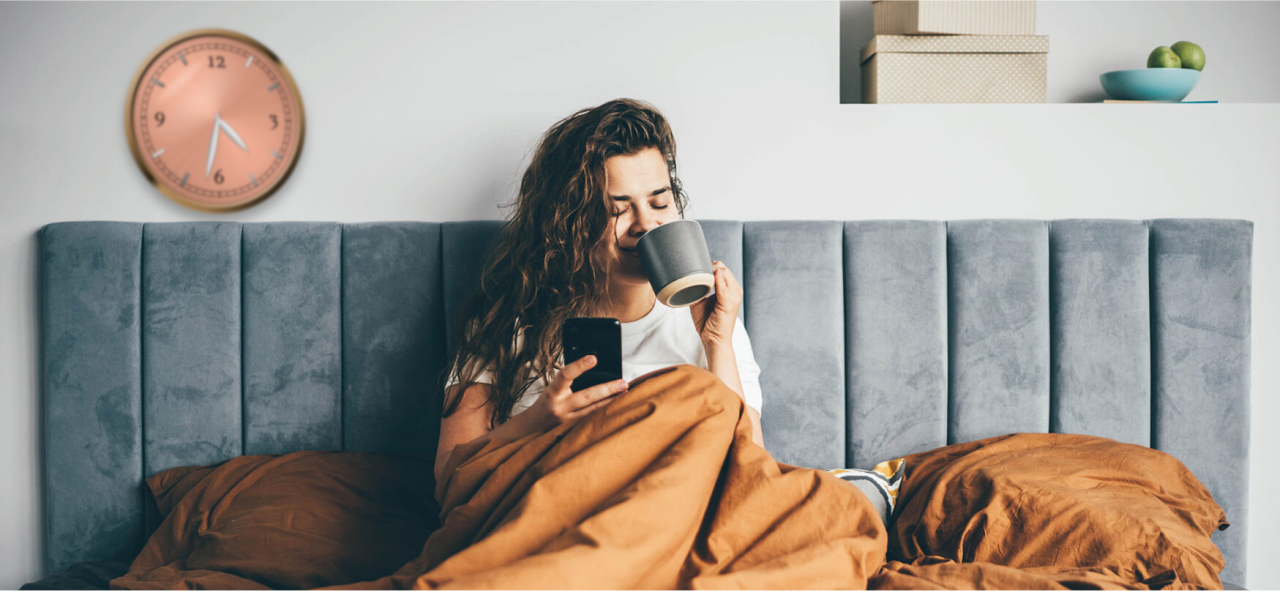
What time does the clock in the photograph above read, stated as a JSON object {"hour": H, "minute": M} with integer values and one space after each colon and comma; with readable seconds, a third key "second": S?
{"hour": 4, "minute": 32}
